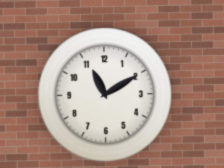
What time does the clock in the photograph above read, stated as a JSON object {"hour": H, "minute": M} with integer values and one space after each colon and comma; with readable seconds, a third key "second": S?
{"hour": 11, "minute": 10}
